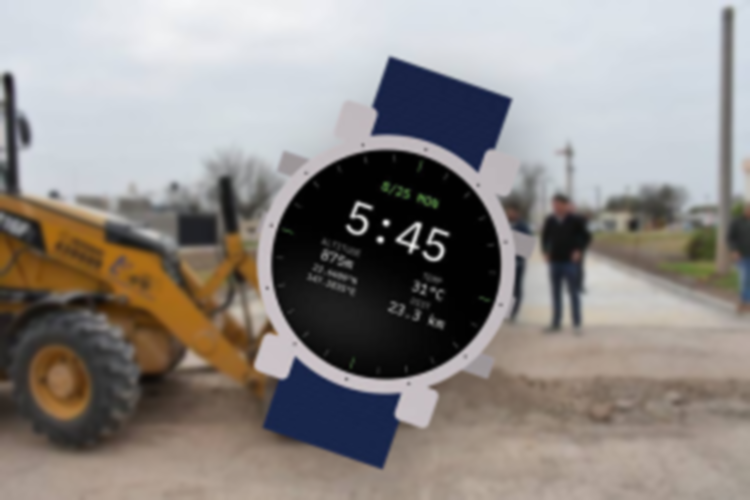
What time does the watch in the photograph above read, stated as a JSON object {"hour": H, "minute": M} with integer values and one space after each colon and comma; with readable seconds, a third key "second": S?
{"hour": 5, "minute": 45}
